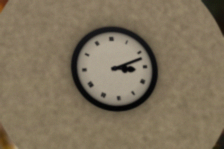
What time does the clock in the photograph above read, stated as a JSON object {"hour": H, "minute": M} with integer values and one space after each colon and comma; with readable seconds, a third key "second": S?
{"hour": 3, "minute": 12}
